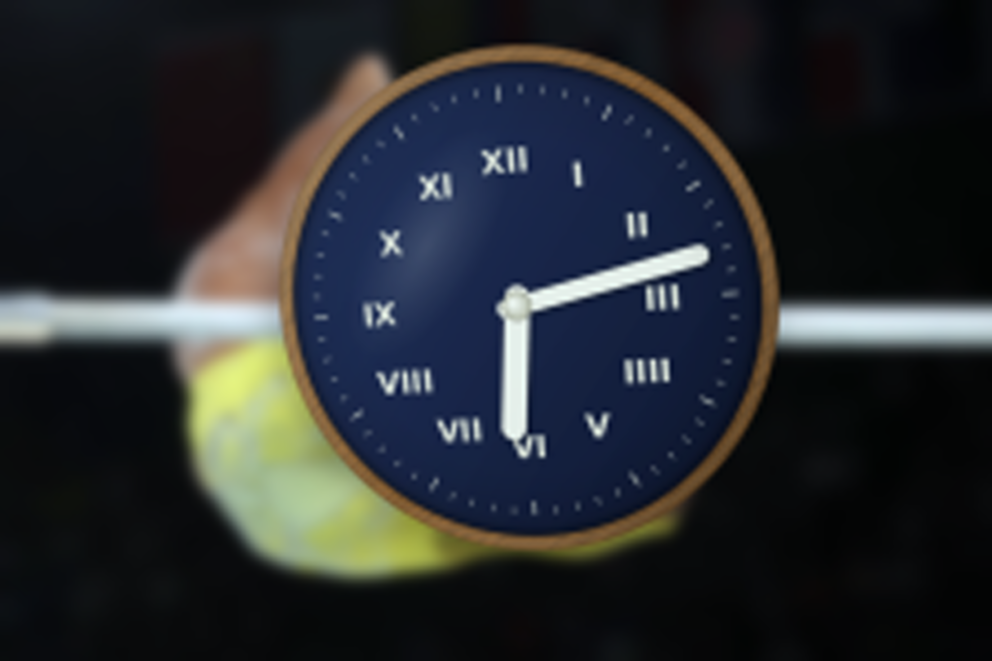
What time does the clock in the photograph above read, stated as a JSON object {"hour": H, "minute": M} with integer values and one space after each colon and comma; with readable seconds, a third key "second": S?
{"hour": 6, "minute": 13}
